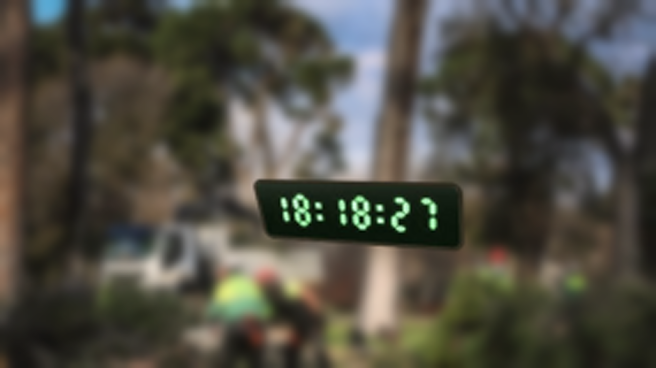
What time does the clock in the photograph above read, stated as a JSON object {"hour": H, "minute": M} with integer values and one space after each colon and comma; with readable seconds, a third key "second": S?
{"hour": 18, "minute": 18, "second": 27}
